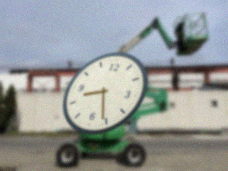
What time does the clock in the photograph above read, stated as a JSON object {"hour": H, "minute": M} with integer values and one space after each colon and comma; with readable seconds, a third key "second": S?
{"hour": 8, "minute": 26}
